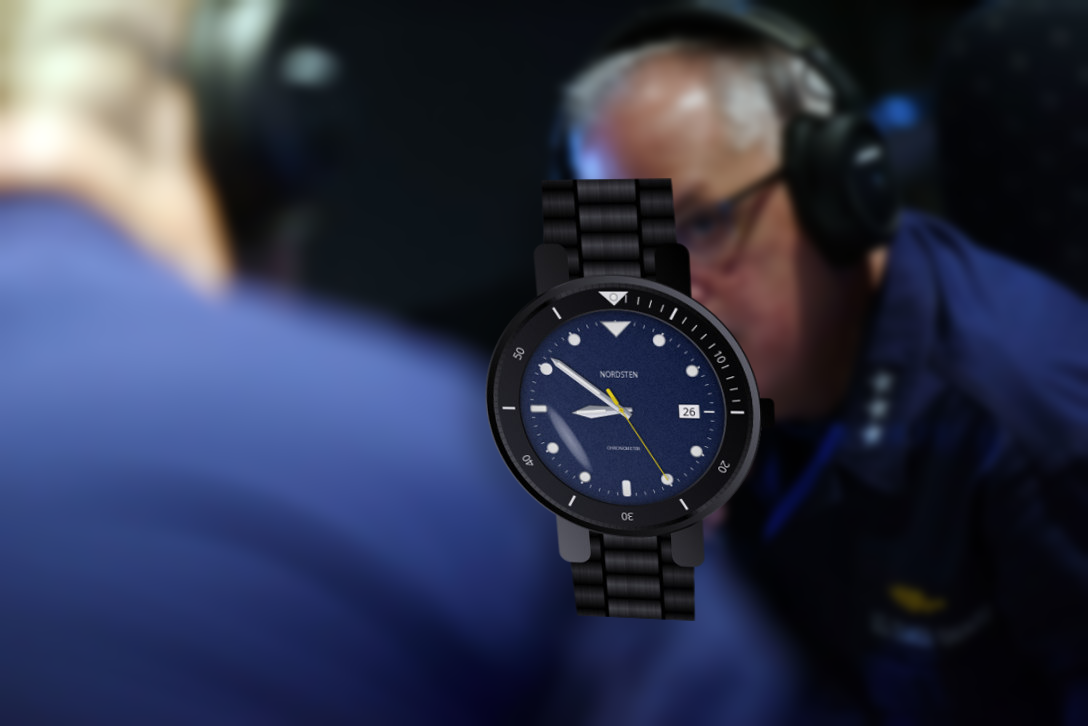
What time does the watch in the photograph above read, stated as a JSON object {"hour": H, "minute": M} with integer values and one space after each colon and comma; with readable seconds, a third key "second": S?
{"hour": 8, "minute": 51, "second": 25}
